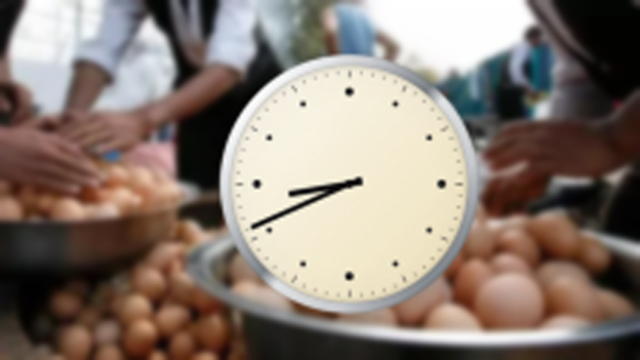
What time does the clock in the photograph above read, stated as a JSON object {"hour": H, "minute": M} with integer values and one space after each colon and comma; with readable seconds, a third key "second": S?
{"hour": 8, "minute": 41}
